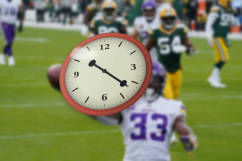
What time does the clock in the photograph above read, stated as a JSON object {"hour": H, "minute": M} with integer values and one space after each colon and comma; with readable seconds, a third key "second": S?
{"hour": 10, "minute": 22}
